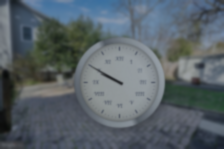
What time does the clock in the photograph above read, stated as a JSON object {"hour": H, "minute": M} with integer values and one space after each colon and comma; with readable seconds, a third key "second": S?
{"hour": 9, "minute": 50}
